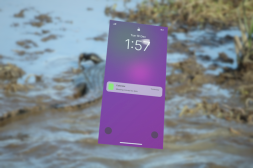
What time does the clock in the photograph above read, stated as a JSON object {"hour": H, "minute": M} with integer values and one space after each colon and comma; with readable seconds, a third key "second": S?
{"hour": 1, "minute": 57}
